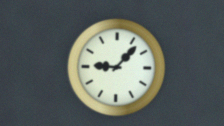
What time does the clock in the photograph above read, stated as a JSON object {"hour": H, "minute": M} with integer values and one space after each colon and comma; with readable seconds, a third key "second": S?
{"hour": 9, "minute": 7}
